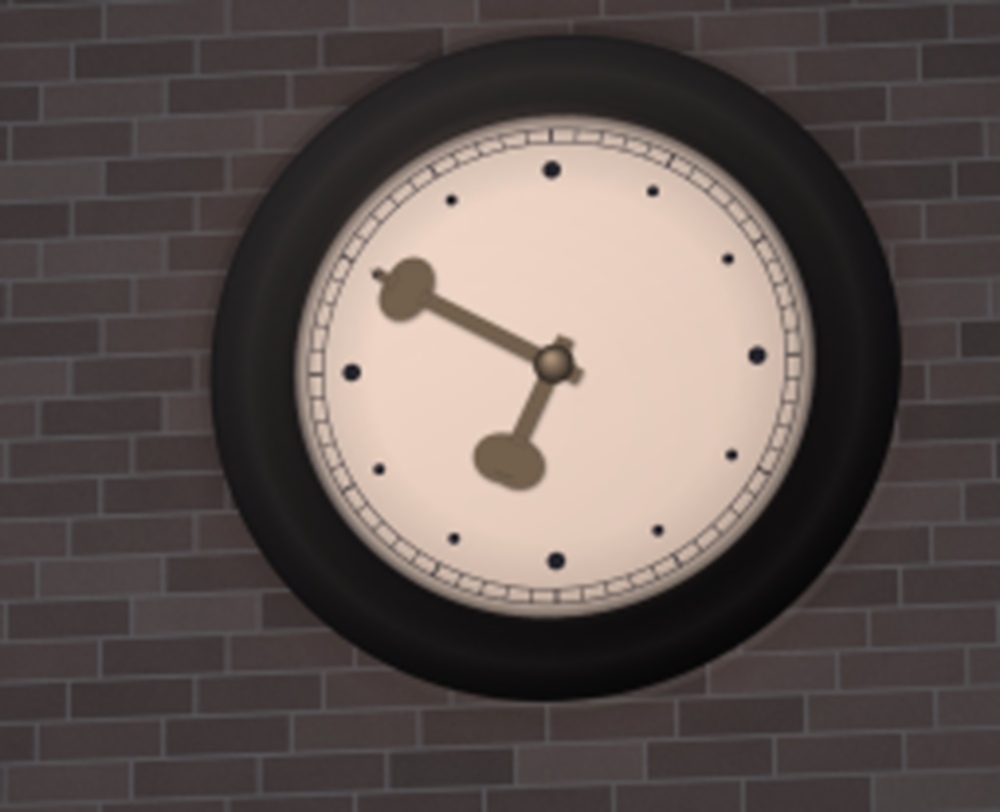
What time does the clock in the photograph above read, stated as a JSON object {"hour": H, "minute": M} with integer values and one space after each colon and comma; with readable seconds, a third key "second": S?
{"hour": 6, "minute": 50}
